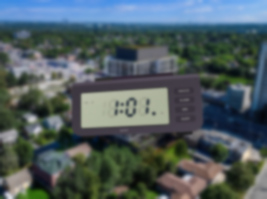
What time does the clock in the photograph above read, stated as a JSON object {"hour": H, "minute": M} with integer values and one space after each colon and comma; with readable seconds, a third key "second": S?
{"hour": 1, "minute": 1}
